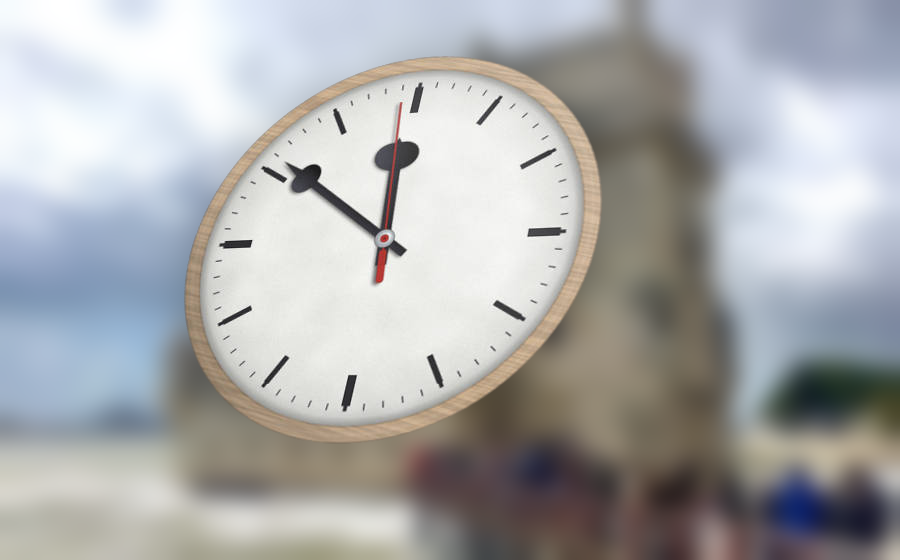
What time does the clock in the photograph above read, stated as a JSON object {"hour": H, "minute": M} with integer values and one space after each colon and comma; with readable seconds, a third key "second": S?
{"hour": 11, "minute": 50, "second": 59}
